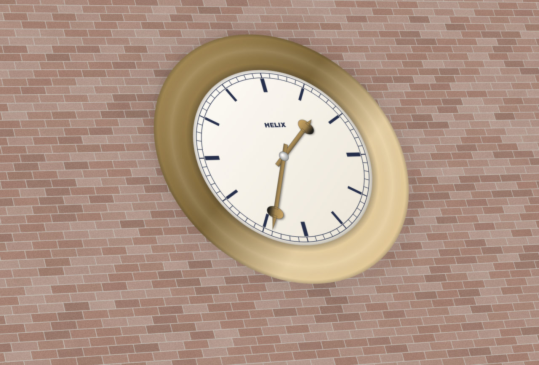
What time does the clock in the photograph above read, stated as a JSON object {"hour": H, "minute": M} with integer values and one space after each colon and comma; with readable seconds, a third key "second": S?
{"hour": 1, "minute": 34}
